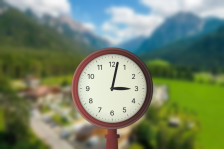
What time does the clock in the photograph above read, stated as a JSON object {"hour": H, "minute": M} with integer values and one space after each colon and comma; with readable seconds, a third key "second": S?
{"hour": 3, "minute": 2}
